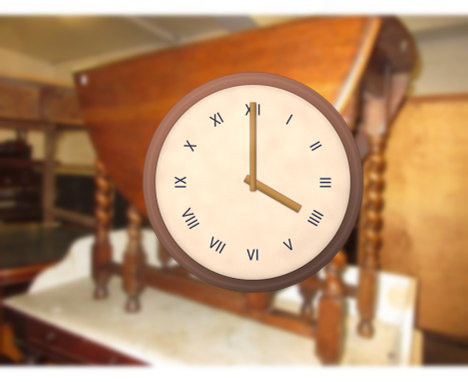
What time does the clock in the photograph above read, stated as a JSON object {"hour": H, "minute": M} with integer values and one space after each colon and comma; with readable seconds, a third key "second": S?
{"hour": 4, "minute": 0}
